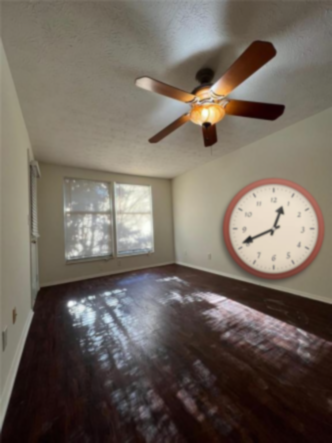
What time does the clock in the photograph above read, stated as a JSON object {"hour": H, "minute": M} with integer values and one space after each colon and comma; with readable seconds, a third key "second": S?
{"hour": 12, "minute": 41}
